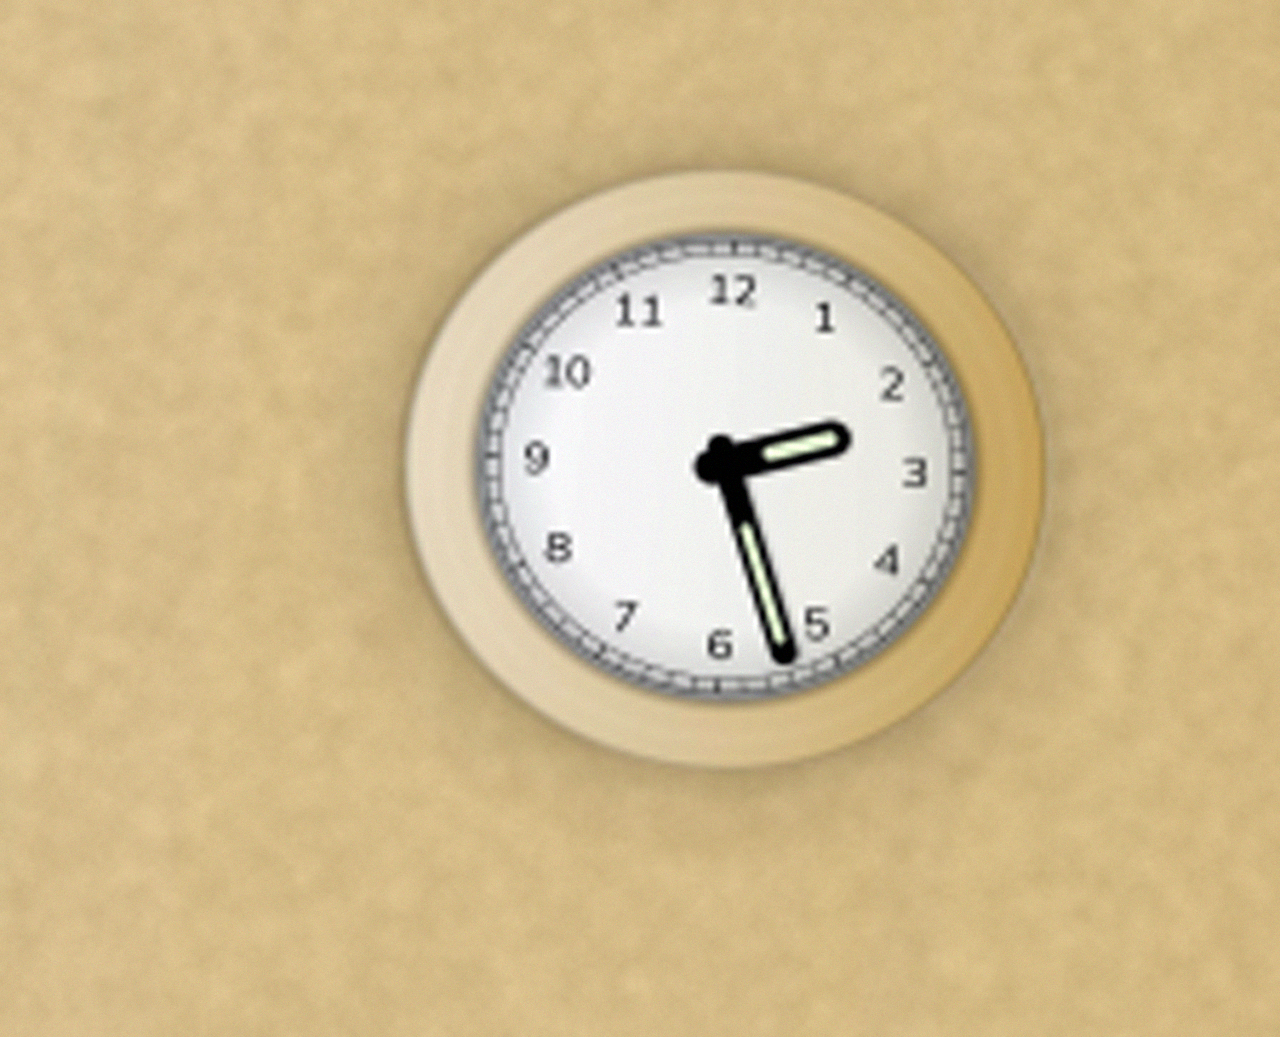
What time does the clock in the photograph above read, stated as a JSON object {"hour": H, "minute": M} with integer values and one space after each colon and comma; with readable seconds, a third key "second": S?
{"hour": 2, "minute": 27}
